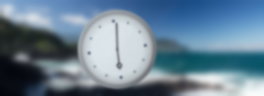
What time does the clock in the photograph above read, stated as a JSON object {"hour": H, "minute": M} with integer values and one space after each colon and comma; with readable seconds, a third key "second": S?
{"hour": 6, "minute": 1}
